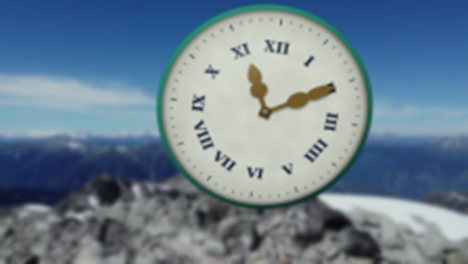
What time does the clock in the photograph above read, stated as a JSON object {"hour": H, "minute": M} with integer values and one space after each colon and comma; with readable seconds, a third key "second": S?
{"hour": 11, "minute": 10}
